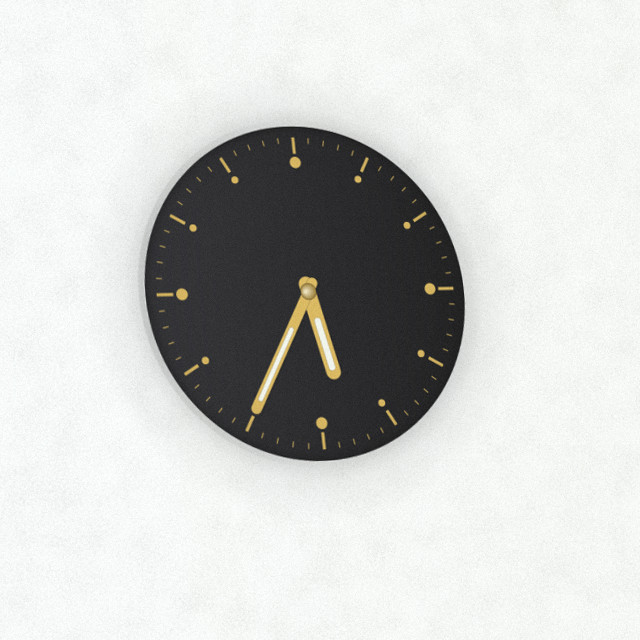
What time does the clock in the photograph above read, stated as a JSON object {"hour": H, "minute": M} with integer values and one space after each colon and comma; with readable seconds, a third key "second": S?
{"hour": 5, "minute": 35}
